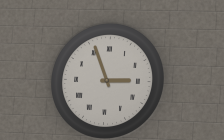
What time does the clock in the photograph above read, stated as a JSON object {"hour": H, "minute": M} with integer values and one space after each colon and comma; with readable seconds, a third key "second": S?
{"hour": 2, "minute": 56}
